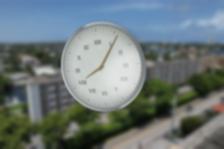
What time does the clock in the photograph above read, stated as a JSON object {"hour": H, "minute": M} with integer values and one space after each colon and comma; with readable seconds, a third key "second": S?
{"hour": 8, "minute": 6}
